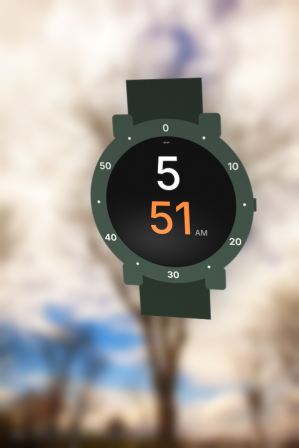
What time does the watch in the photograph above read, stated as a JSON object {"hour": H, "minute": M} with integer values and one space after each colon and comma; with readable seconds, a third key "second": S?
{"hour": 5, "minute": 51}
